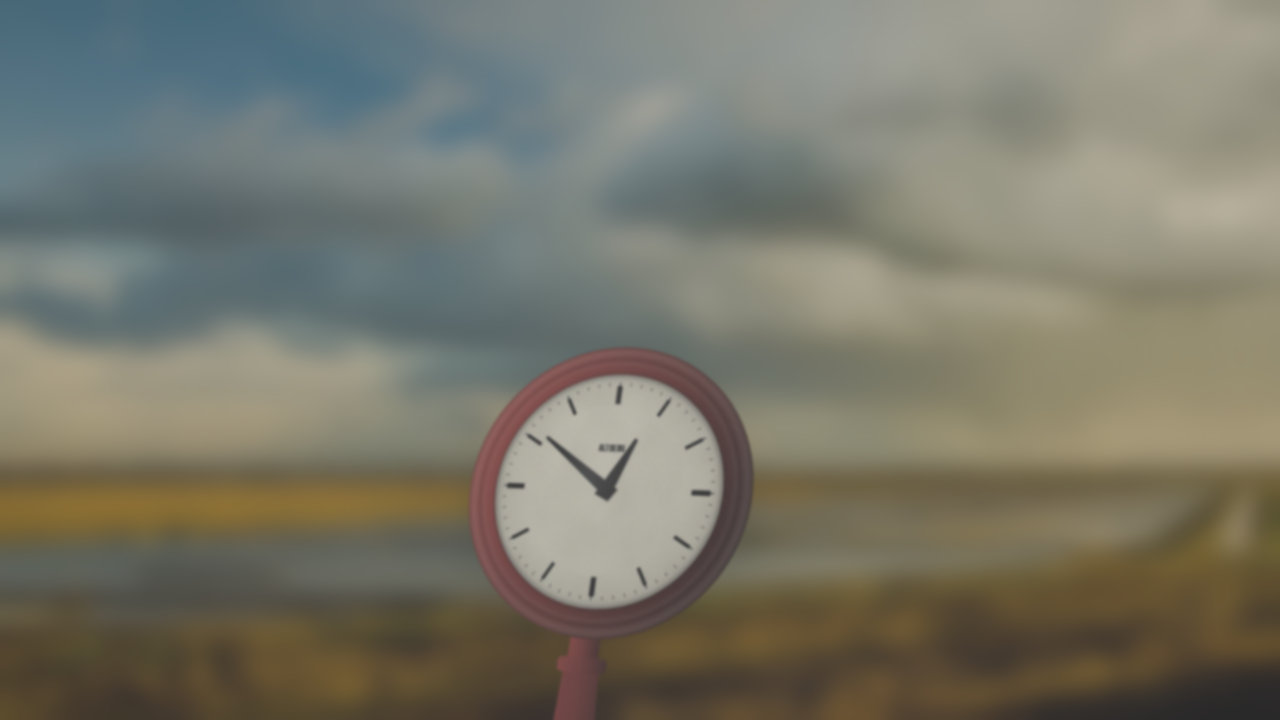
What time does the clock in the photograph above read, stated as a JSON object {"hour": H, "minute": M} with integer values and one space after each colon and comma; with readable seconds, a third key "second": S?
{"hour": 12, "minute": 51}
